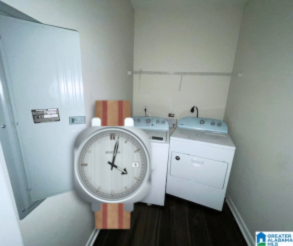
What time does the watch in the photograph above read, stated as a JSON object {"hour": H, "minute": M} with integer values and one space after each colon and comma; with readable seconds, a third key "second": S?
{"hour": 4, "minute": 2}
